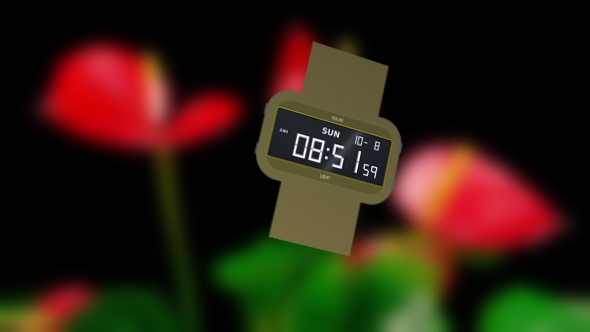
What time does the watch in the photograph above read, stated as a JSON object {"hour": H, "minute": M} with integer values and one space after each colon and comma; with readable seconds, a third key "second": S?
{"hour": 8, "minute": 51, "second": 59}
